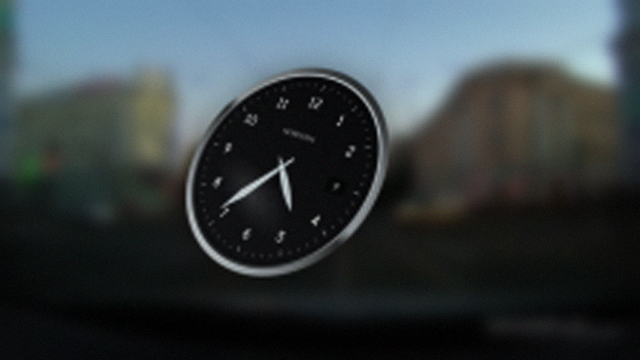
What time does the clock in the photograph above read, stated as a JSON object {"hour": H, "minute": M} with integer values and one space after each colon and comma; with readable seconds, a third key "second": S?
{"hour": 4, "minute": 36}
